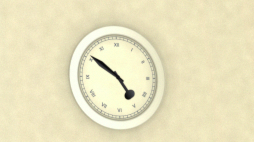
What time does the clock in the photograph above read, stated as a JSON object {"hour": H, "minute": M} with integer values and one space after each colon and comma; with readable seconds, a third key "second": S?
{"hour": 4, "minute": 51}
